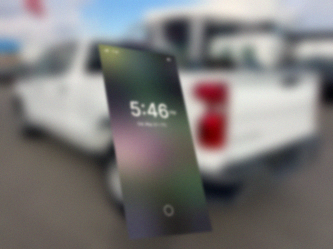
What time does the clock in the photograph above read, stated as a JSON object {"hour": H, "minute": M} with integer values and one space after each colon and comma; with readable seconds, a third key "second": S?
{"hour": 5, "minute": 46}
